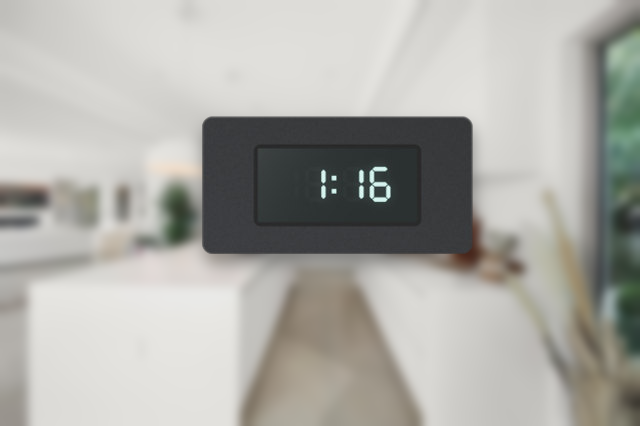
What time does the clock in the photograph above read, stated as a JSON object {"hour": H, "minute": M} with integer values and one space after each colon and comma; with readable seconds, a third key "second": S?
{"hour": 1, "minute": 16}
